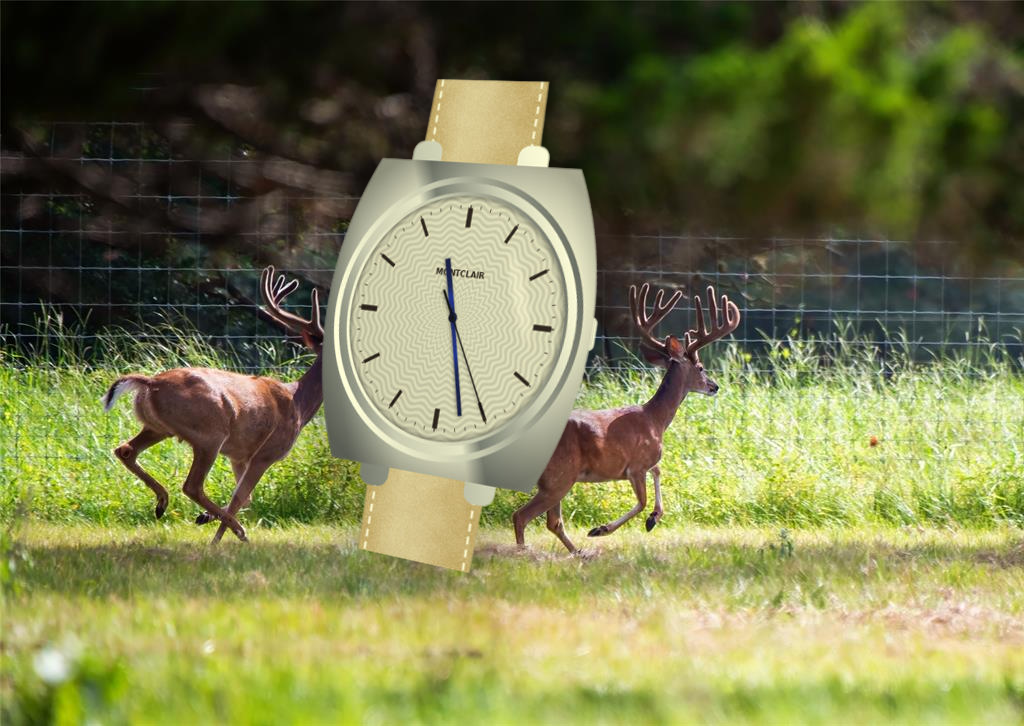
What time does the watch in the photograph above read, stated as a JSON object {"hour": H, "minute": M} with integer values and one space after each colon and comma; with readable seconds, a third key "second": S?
{"hour": 11, "minute": 27, "second": 25}
